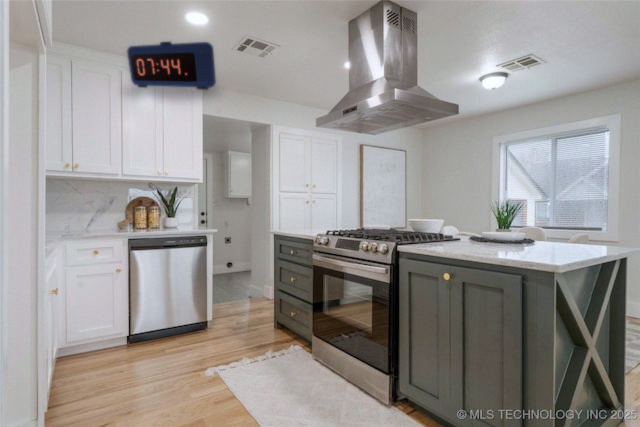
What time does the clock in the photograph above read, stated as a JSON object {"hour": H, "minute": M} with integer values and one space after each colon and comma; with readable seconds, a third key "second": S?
{"hour": 7, "minute": 44}
